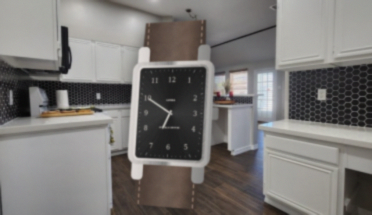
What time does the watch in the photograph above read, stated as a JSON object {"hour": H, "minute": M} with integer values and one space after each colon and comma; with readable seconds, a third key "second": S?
{"hour": 6, "minute": 50}
